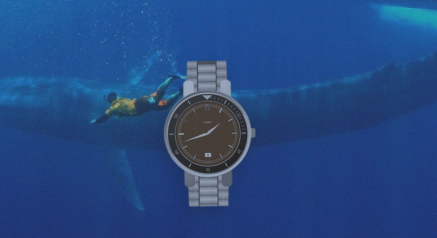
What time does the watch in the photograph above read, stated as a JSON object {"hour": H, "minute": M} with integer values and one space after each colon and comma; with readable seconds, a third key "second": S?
{"hour": 1, "minute": 42}
